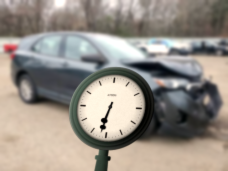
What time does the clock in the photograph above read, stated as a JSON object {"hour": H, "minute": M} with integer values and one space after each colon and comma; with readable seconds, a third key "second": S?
{"hour": 6, "minute": 32}
